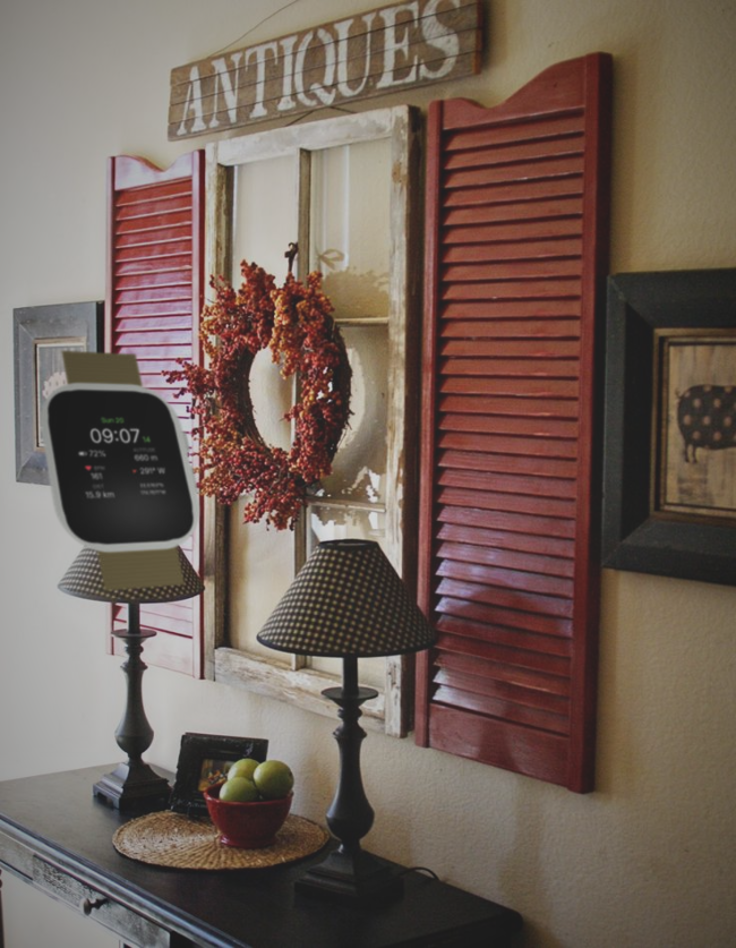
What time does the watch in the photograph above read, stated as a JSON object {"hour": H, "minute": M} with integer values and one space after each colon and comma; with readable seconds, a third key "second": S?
{"hour": 9, "minute": 7}
